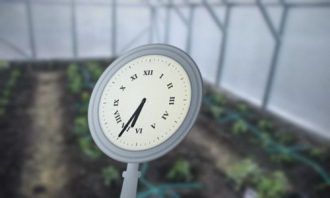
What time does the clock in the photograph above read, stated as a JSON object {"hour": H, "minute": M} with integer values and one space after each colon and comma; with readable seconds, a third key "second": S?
{"hour": 6, "minute": 35}
